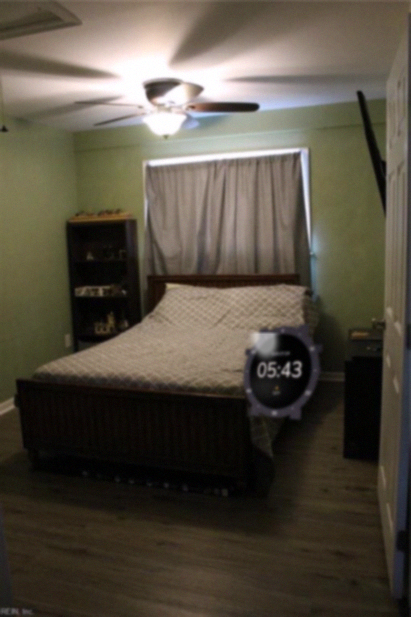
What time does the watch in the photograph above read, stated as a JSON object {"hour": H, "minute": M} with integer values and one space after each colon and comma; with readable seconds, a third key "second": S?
{"hour": 5, "minute": 43}
